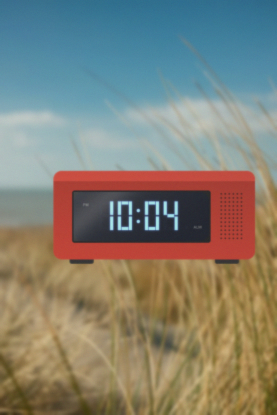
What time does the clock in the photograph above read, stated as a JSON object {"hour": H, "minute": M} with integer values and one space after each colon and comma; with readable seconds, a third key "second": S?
{"hour": 10, "minute": 4}
